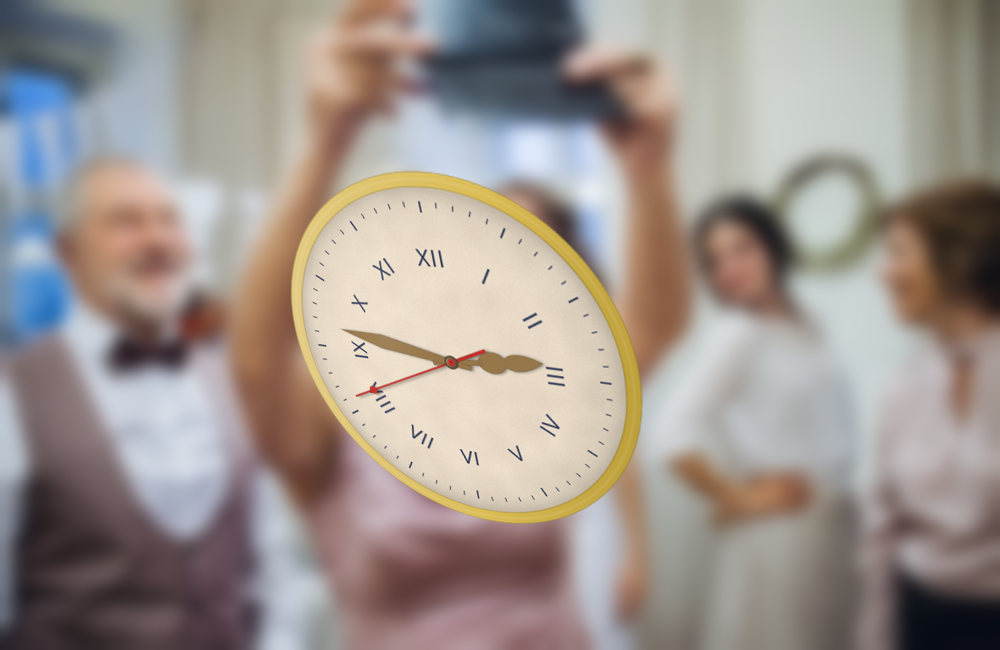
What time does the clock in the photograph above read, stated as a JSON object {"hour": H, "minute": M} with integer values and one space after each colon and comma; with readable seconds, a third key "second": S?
{"hour": 2, "minute": 46, "second": 41}
